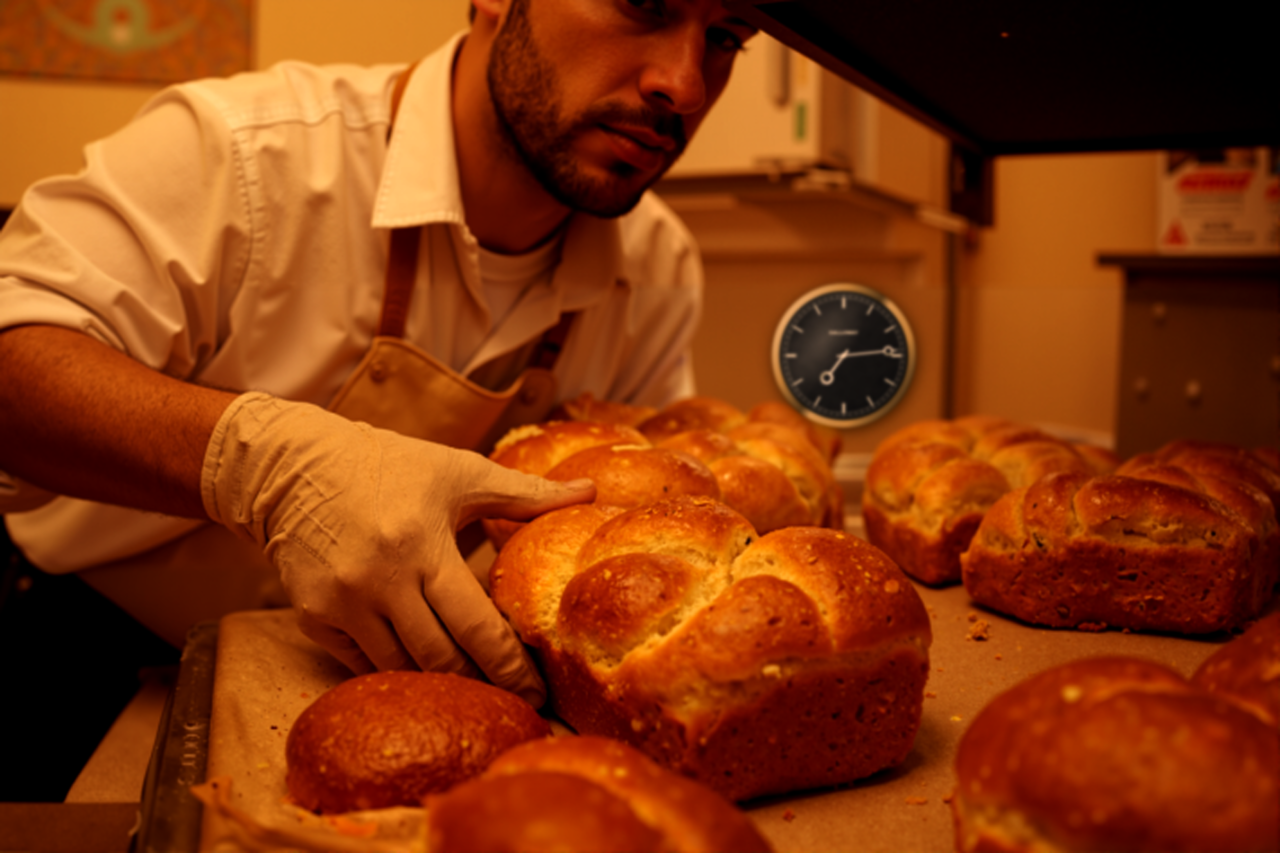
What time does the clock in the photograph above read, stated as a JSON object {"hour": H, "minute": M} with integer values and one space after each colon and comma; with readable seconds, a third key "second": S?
{"hour": 7, "minute": 14}
